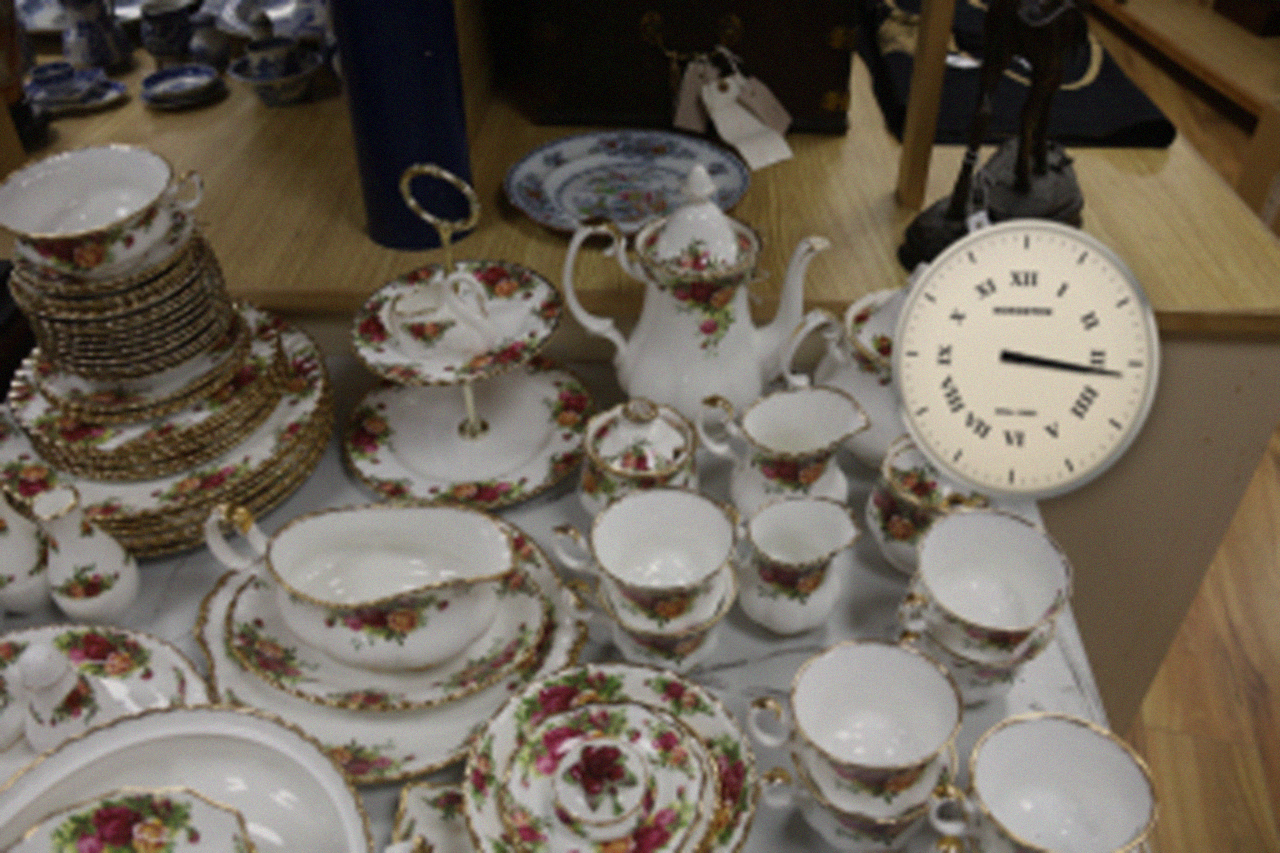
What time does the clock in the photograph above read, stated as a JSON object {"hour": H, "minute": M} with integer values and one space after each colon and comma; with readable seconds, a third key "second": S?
{"hour": 3, "minute": 16}
